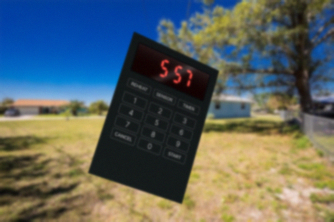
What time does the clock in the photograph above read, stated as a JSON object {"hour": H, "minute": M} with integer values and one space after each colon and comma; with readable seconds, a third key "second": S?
{"hour": 5, "minute": 57}
